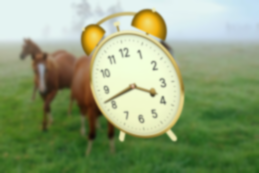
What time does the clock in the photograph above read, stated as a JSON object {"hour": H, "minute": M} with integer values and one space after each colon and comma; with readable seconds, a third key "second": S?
{"hour": 3, "minute": 42}
